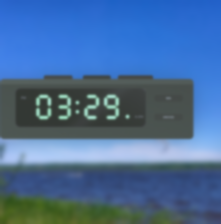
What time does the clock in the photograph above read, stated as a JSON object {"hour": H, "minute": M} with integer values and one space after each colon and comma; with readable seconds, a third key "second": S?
{"hour": 3, "minute": 29}
